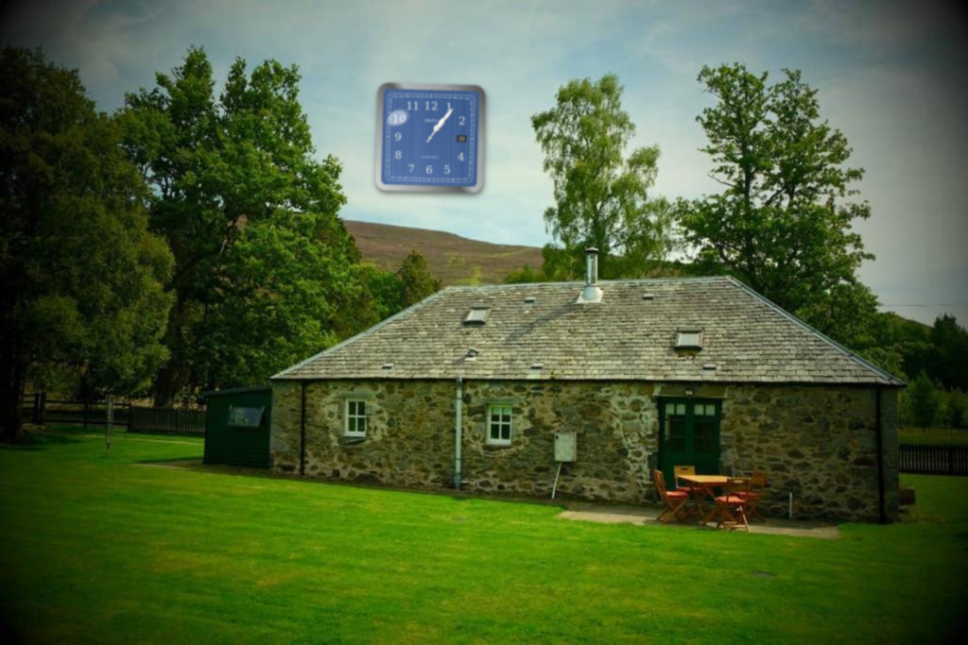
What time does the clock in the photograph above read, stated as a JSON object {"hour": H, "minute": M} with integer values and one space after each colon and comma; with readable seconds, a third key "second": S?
{"hour": 1, "minute": 6}
